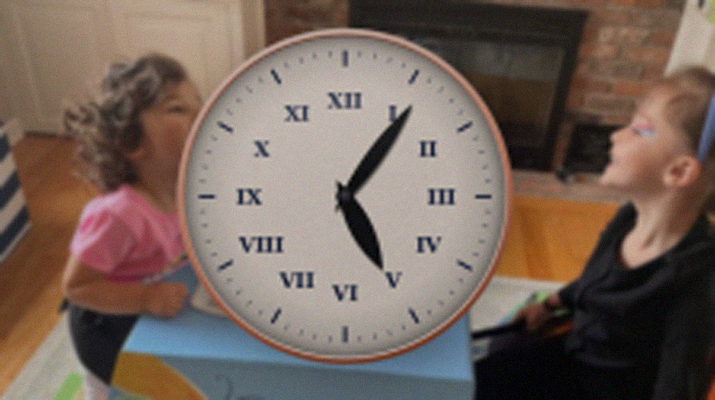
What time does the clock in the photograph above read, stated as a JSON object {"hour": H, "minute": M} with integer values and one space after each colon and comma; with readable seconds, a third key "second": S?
{"hour": 5, "minute": 6}
